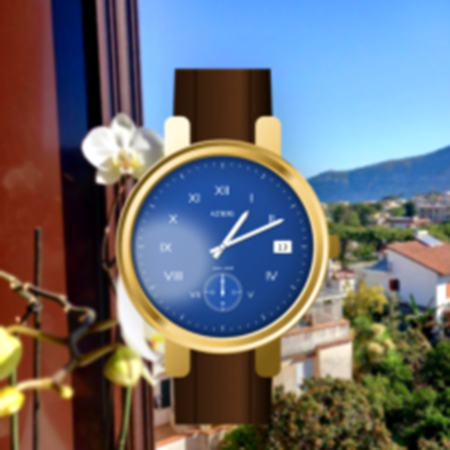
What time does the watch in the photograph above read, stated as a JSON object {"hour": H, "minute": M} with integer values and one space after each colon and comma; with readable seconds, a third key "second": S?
{"hour": 1, "minute": 11}
